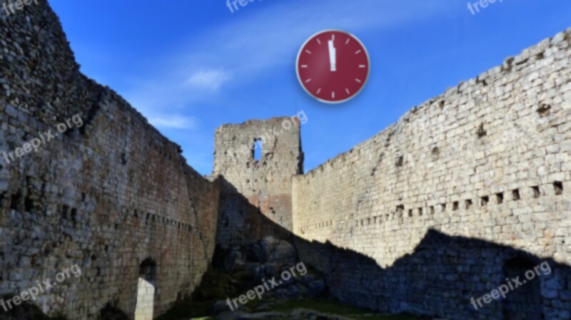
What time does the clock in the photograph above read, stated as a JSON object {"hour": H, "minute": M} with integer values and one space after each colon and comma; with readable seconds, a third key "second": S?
{"hour": 11, "minute": 59}
